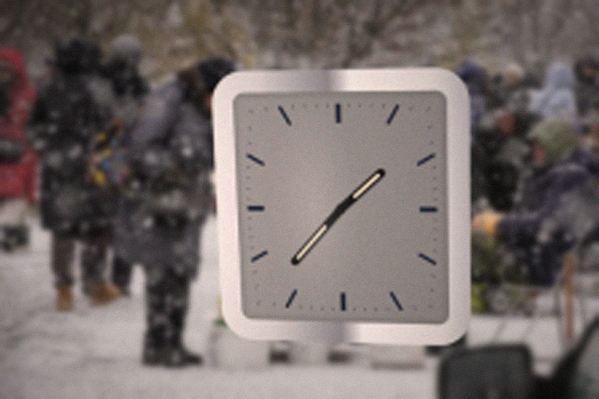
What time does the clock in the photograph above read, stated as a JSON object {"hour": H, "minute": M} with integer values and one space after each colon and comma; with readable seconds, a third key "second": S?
{"hour": 1, "minute": 37}
